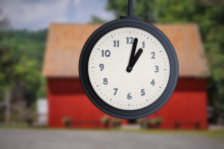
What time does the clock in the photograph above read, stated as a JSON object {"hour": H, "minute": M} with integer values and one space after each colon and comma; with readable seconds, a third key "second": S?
{"hour": 1, "minute": 2}
